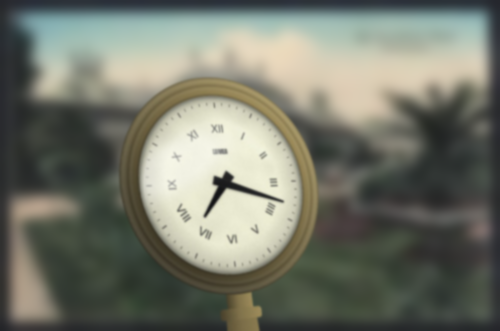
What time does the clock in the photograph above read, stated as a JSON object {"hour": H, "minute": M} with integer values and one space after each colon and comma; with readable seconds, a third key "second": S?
{"hour": 7, "minute": 18}
